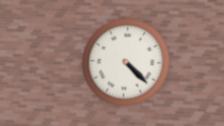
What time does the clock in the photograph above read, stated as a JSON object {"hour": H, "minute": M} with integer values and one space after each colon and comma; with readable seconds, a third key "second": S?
{"hour": 4, "minute": 22}
